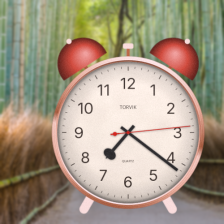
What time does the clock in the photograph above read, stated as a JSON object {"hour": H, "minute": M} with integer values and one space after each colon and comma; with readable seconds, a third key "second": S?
{"hour": 7, "minute": 21, "second": 14}
